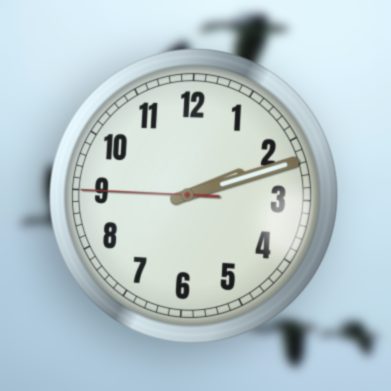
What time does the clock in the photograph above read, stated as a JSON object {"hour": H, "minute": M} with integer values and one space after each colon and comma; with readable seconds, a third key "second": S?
{"hour": 2, "minute": 11, "second": 45}
